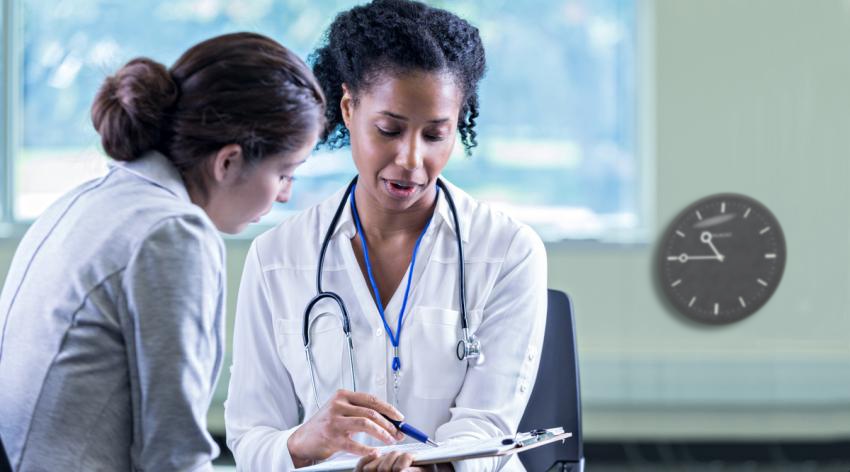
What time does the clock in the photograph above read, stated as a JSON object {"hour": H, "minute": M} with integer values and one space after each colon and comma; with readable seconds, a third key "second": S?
{"hour": 10, "minute": 45}
